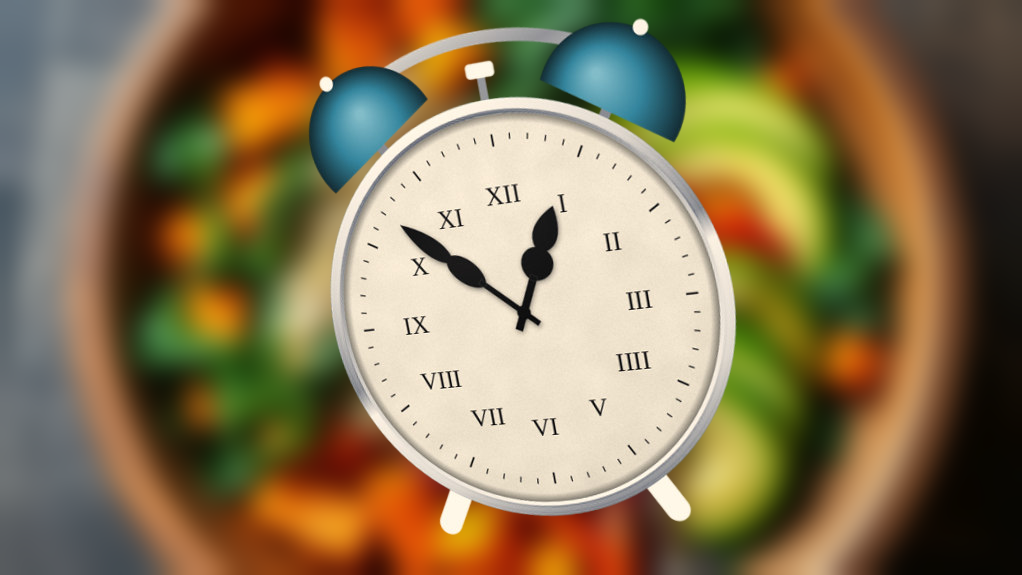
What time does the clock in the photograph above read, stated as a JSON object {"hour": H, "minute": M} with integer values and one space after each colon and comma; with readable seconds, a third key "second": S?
{"hour": 12, "minute": 52}
